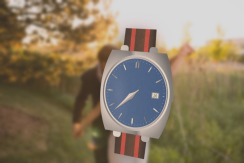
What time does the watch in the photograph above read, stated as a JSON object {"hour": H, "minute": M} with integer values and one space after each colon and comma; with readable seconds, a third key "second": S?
{"hour": 7, "minute": 38}
